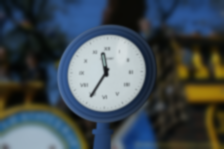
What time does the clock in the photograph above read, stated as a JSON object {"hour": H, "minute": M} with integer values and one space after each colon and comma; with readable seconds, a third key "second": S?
{"hour": 11, "minute": 35}
